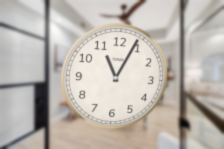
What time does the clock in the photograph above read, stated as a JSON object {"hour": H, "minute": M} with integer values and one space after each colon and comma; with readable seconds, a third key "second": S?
{"hour": 11, "minute": 4}
